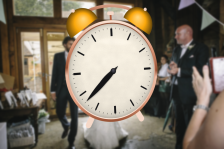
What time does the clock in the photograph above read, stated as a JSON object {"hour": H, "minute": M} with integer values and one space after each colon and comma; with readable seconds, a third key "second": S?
{"hour": 7, "minute": 38}
